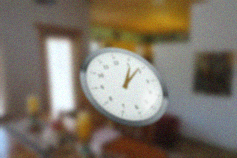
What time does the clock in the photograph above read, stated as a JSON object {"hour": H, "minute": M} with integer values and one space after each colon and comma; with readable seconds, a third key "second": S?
{"hour": 1, "minute": 9}
